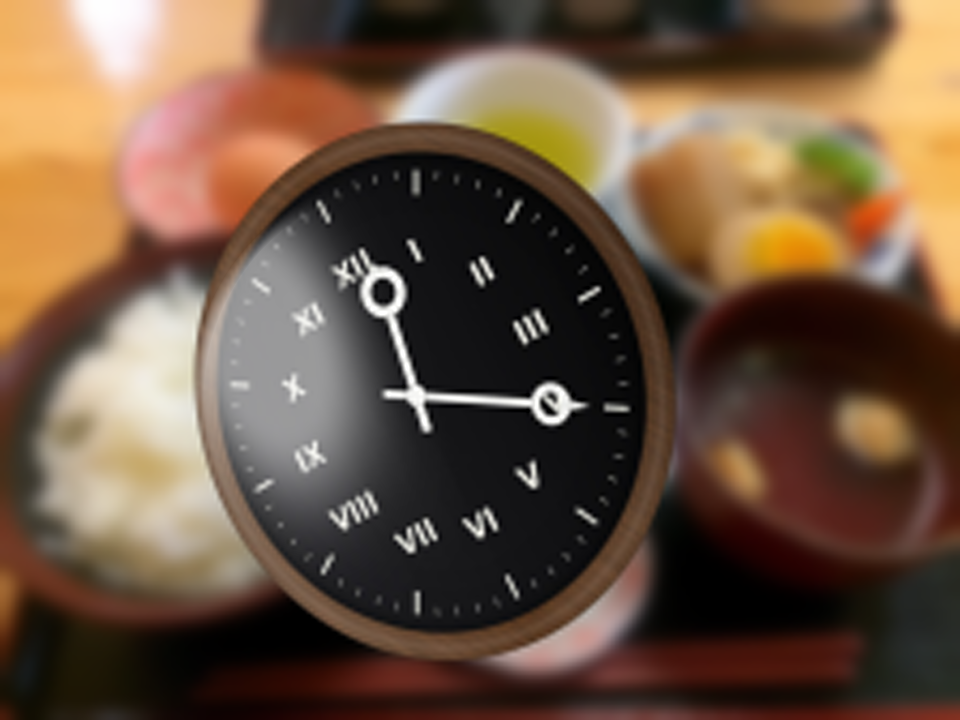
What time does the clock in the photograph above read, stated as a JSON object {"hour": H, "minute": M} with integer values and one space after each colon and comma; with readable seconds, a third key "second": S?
{"hour": 12, "minute": 20}
